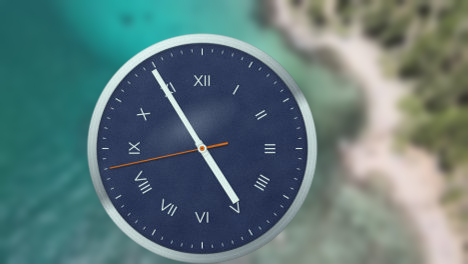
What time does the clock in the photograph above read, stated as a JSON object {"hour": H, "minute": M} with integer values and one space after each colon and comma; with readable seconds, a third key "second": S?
{"hour": 4, "minute": 54, "second": 43}
